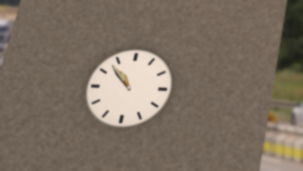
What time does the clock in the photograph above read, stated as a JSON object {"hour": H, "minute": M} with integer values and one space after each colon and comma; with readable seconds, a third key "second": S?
{"hour": 10, "minute": 53}
